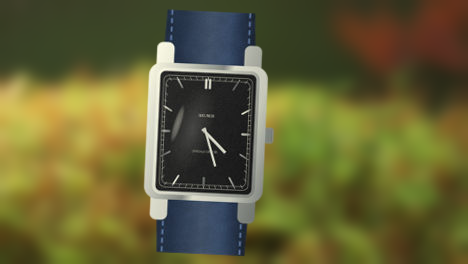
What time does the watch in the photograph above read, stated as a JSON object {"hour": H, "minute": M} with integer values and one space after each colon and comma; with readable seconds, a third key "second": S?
{"hour": 4, "minute": 27}
